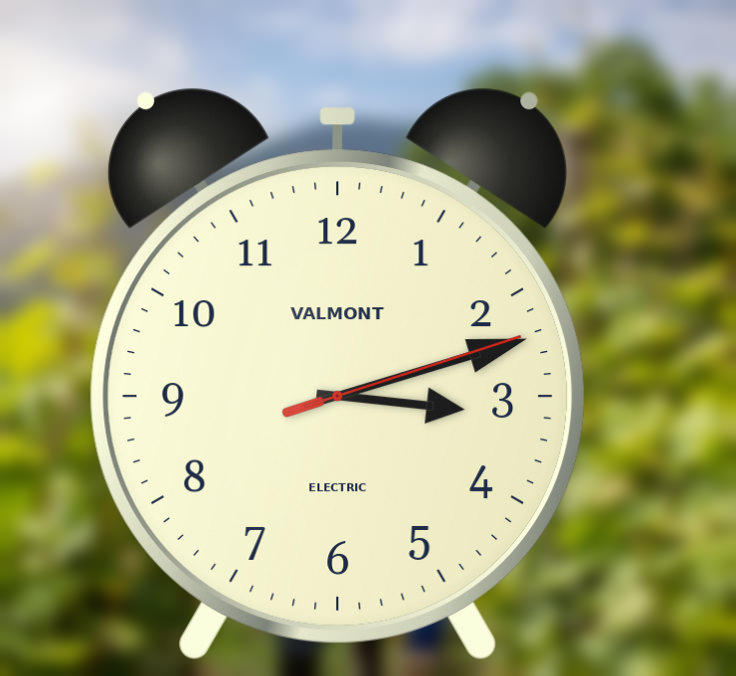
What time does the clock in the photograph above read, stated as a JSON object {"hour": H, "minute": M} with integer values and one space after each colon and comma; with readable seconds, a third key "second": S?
{"hour": 3, "minute": 12, "second": 12}
